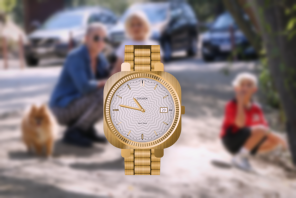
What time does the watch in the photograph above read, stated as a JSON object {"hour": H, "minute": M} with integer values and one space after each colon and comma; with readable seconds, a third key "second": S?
{"hour": 10, "minute": 47}
